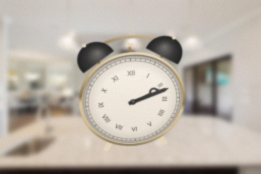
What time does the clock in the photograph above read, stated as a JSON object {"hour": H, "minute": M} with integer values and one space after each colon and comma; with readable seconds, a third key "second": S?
{"hour": 2, "minute": 12}
